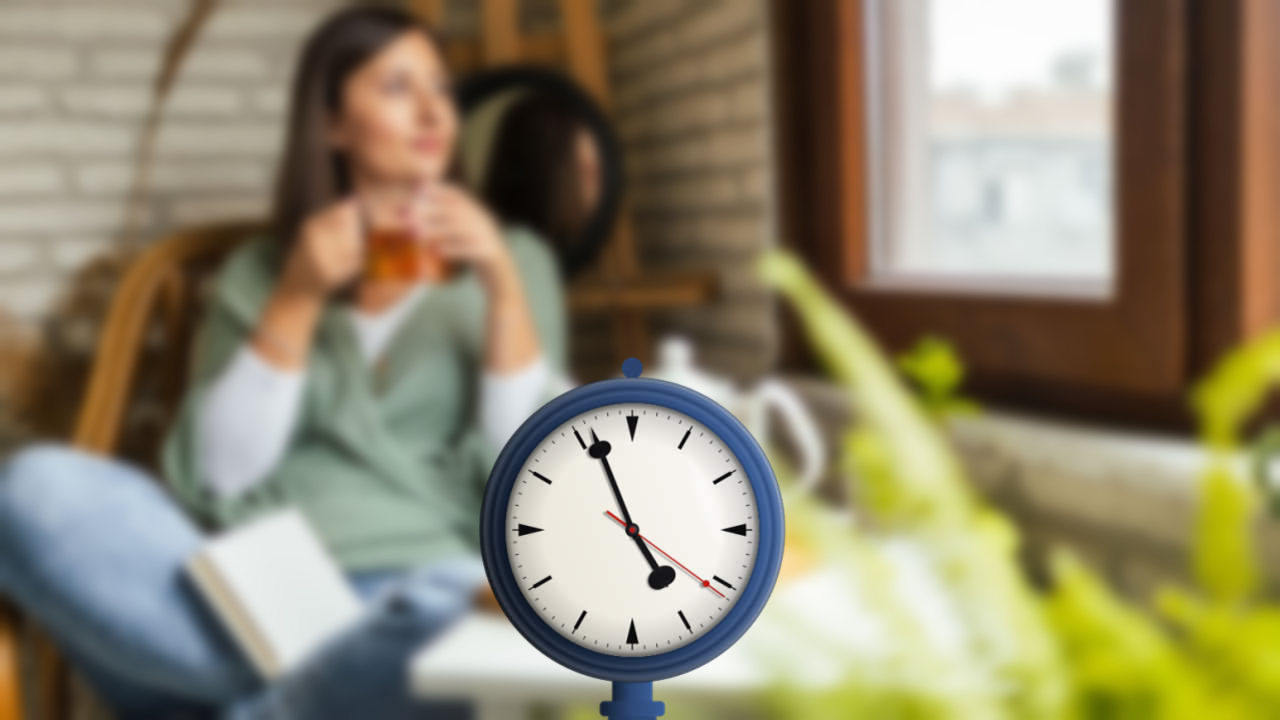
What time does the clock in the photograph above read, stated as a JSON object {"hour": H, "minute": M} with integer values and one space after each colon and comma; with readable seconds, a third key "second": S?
{"hour": 4, "minute": 56, "second": 21}
